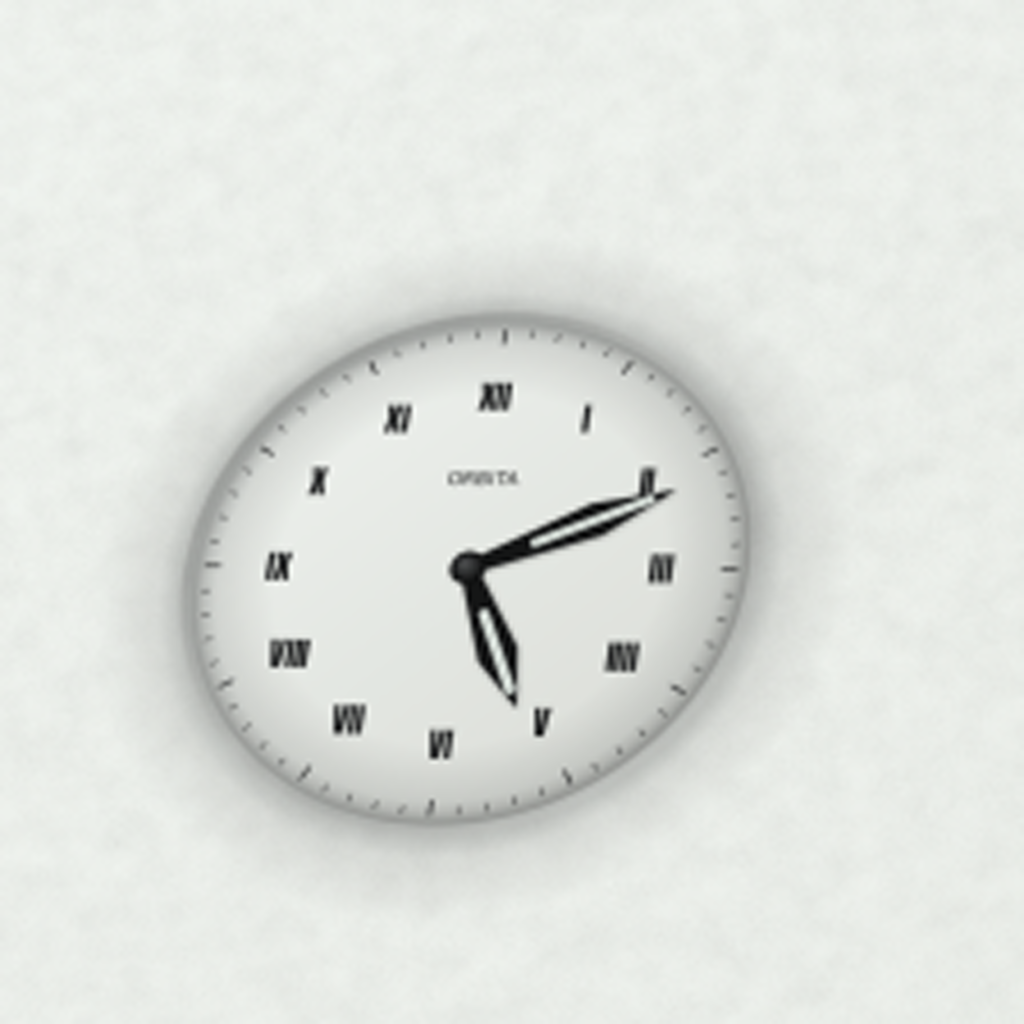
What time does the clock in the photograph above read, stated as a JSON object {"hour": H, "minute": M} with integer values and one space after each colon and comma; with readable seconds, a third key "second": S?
{"hour": 5, "minute": 11}
